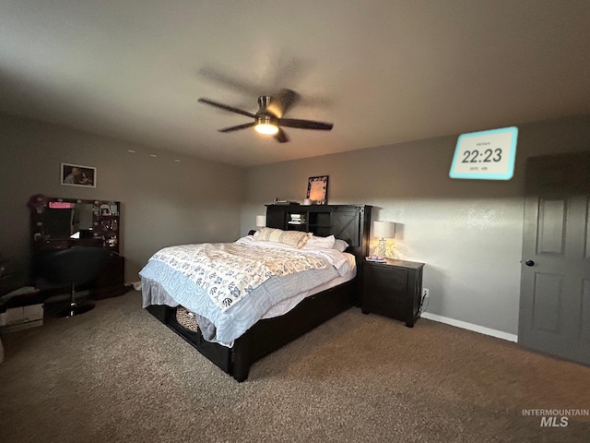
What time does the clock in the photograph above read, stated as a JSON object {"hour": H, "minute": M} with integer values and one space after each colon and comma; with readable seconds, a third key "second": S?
{"hour": 22, "minute": 23}
